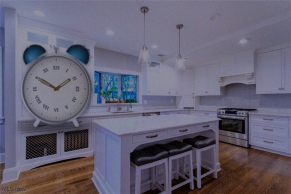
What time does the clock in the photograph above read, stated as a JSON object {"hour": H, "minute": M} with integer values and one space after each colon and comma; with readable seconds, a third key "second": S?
{"hour": 1, "minute": 50}
